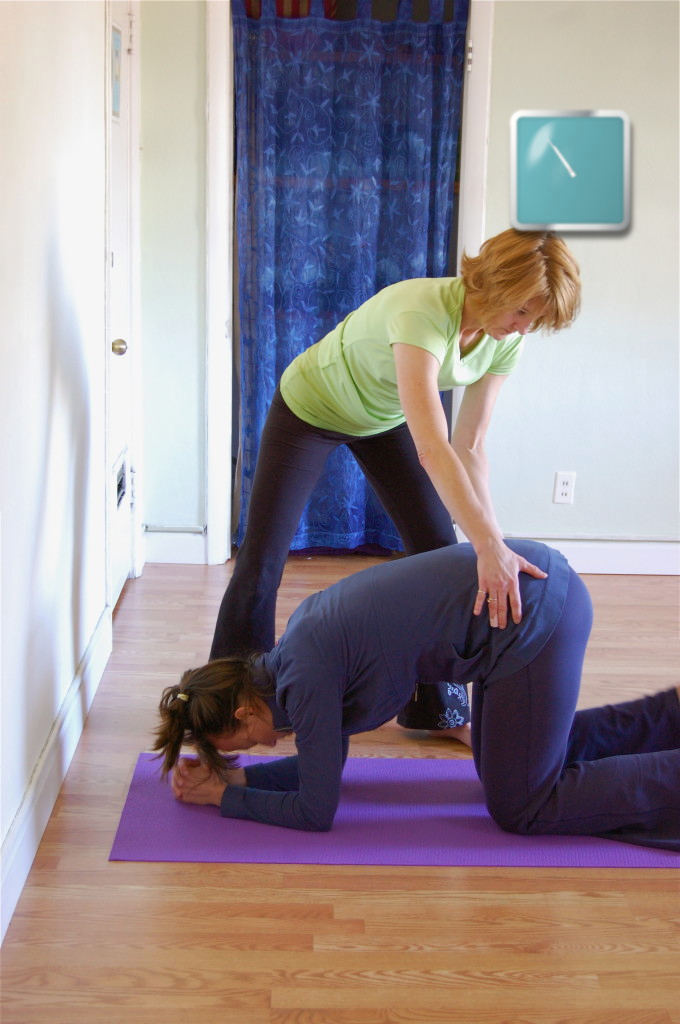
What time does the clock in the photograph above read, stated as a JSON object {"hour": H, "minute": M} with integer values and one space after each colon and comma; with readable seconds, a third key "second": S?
{"hour": 10, "minute": 54}
